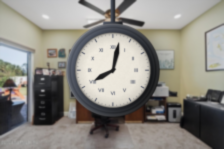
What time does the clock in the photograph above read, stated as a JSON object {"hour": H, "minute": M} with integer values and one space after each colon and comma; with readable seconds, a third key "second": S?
{"hour": 8, "minute": 2}
